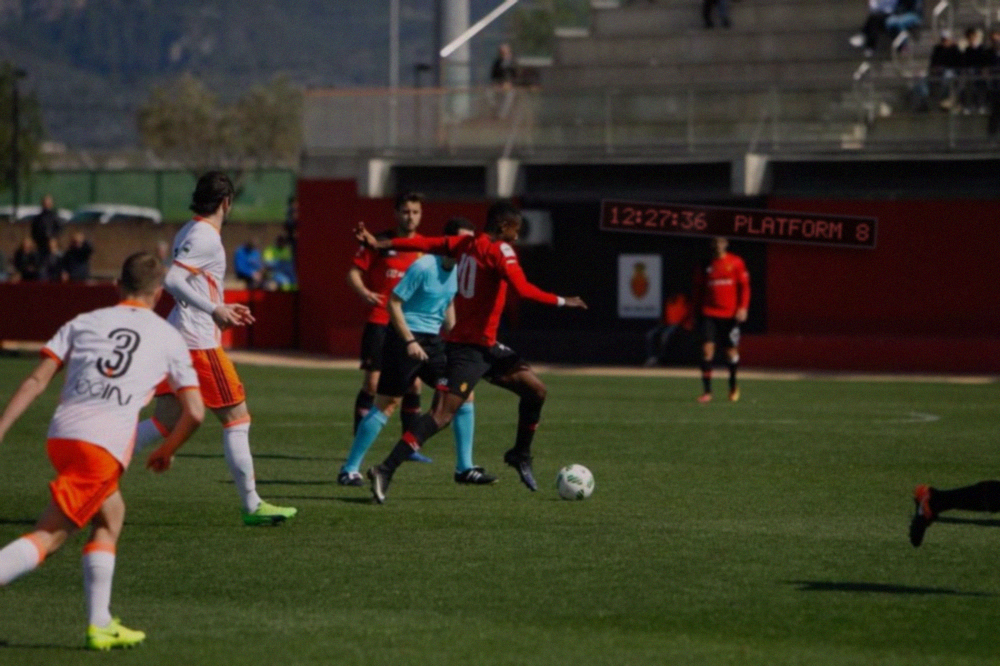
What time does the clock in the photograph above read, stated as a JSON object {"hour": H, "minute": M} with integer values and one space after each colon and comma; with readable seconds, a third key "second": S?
{"hour": 12, "minute": 27, "second": 36}
